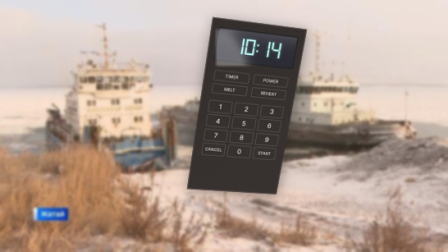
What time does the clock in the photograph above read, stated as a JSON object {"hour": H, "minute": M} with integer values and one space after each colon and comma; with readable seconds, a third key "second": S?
{"hour": 10, "minute": 14}
